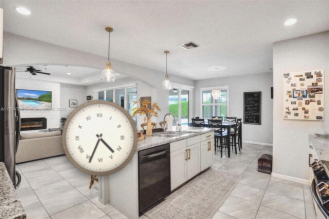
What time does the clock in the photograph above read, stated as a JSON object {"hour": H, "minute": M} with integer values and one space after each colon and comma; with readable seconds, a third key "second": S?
{"hour": 4, "minute": 34}
